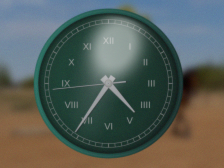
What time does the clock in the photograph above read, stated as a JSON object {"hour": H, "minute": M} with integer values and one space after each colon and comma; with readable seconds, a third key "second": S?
{"hour": 4, "minute": 35, "second": 44}
